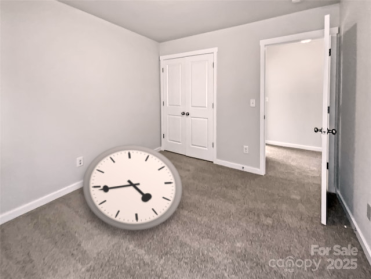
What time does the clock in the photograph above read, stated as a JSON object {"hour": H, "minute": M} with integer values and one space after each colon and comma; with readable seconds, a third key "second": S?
{"hour": 4, "minute": 44}
